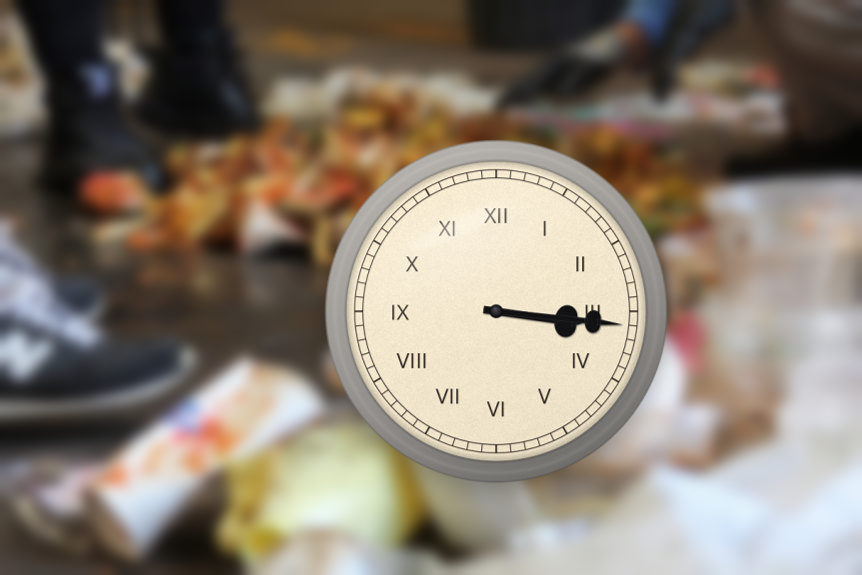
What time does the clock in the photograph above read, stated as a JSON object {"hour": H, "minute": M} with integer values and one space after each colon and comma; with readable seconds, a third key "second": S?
{"hour": 3, "minute": 16}
